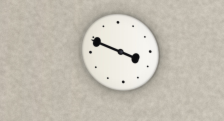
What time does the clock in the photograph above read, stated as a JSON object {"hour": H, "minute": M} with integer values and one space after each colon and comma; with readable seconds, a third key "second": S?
{"hour": 3, "minute": 49}
